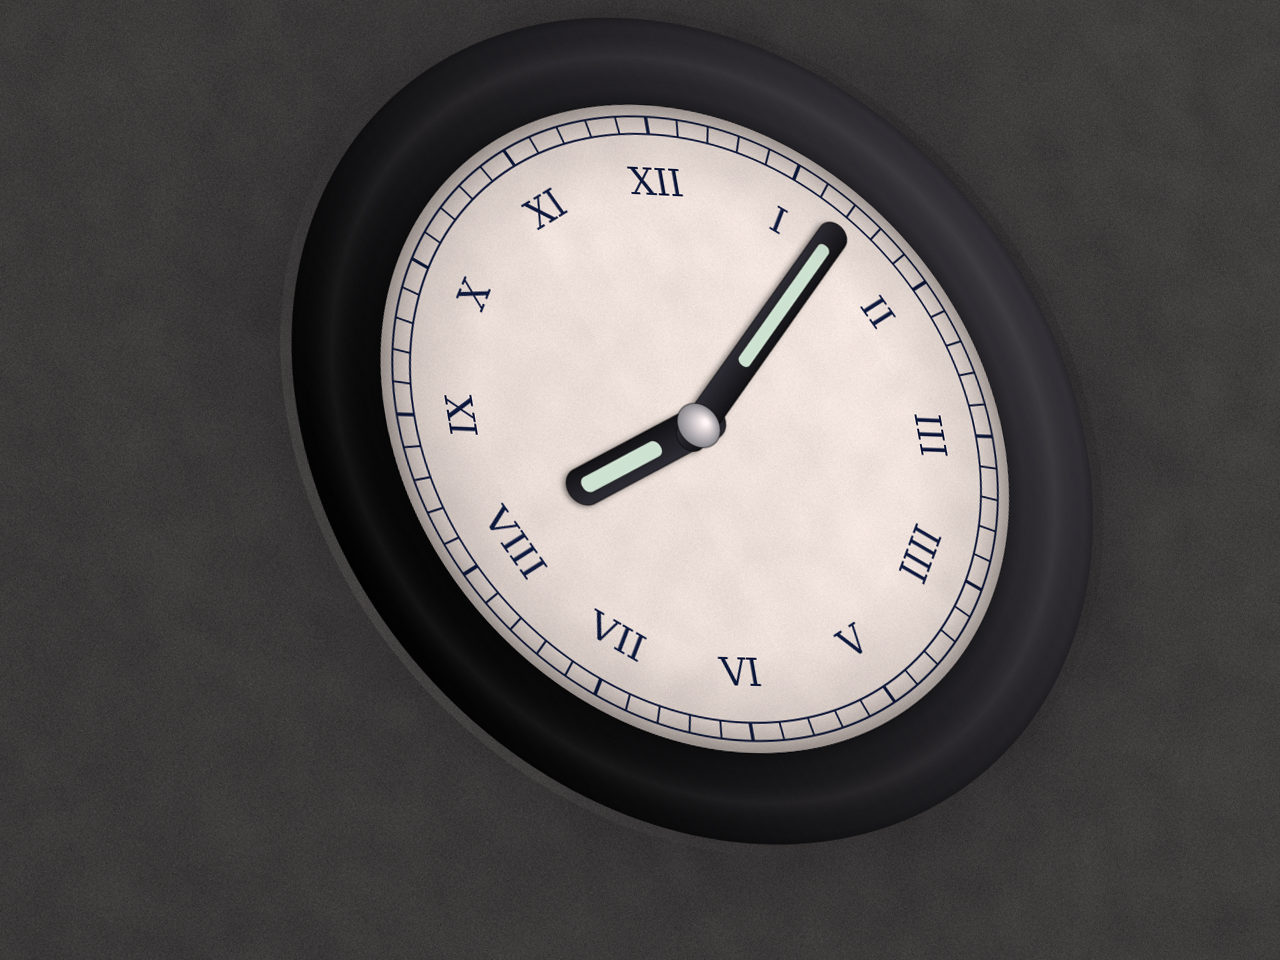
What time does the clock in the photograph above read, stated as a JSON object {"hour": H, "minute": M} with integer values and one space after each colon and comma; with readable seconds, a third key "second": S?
{"hour": 8, "minute": 7}
